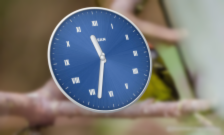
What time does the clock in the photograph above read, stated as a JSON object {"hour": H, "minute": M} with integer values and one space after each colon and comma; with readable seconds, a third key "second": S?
{"hour": 11, "minute": 33}
